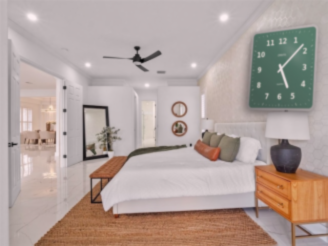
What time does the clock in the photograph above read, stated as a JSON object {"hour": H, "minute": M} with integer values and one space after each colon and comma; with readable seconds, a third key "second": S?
{"hour": 5, "minute": 8}
